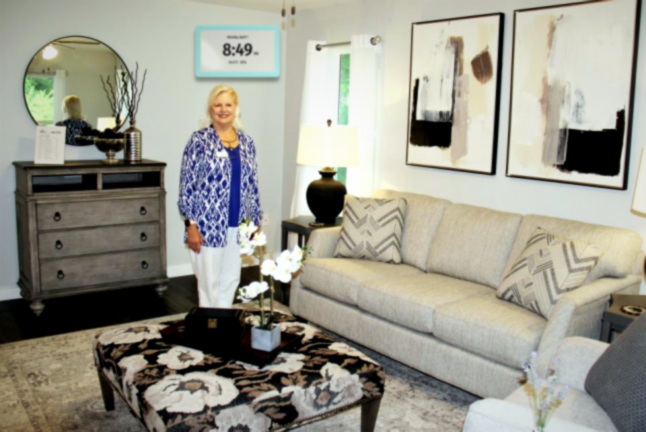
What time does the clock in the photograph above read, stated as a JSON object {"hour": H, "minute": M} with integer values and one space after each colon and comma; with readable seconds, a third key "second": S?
{"hour": 8, "minute": 49}
